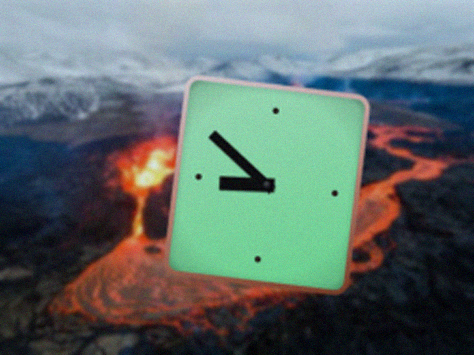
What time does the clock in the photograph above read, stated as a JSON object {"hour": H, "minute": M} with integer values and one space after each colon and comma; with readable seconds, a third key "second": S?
{"hour": 8, "minute": 51}
